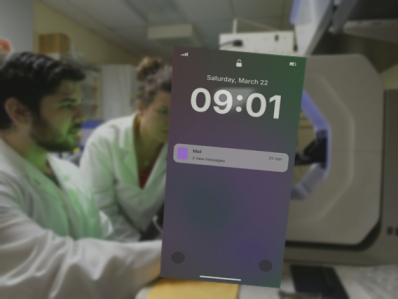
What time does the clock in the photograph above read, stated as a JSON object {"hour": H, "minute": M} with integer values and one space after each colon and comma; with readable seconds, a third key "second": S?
{"hour": 9, "minute": 1}
